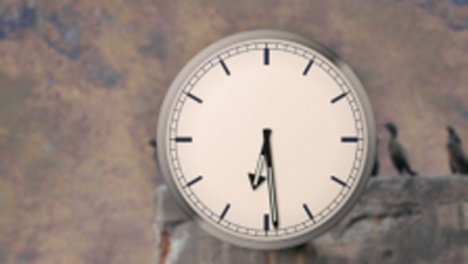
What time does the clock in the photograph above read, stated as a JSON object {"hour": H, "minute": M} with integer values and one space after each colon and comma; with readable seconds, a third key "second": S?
{"hour": 6, "minute": 29}
